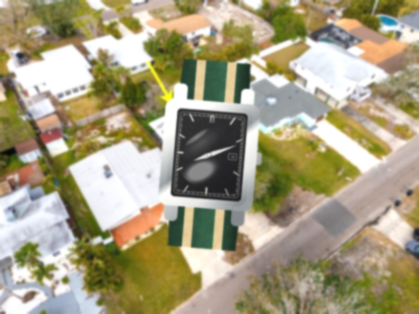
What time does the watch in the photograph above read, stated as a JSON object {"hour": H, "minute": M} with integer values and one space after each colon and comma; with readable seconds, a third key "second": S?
{"hour": 8, "minute": 11}
